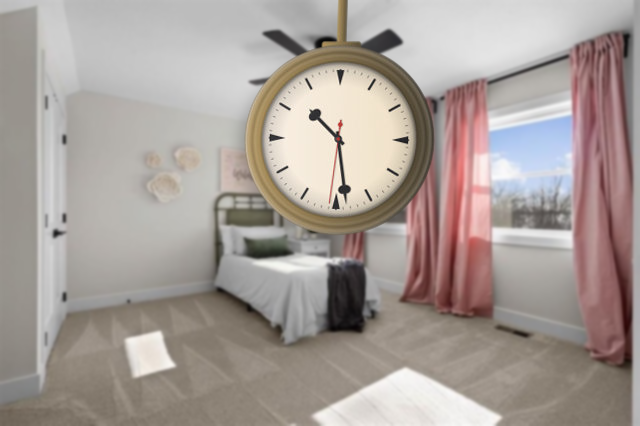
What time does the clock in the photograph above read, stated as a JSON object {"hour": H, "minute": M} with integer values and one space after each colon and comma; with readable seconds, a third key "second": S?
{"hour": 10, "minute": 28, "second": 31}
